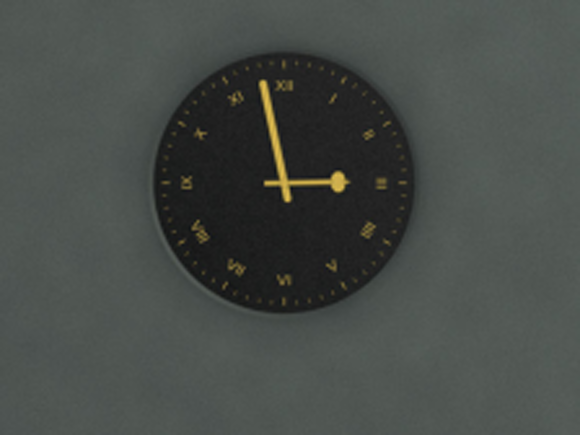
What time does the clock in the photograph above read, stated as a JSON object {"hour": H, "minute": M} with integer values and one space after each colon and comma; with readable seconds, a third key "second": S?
{"hour": 2, "minute": 58}
